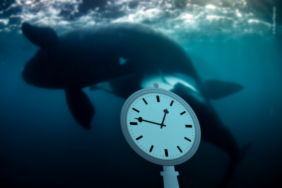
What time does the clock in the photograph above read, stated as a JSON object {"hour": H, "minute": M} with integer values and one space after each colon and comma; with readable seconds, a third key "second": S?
{"hour": 12, "minute": 47}
